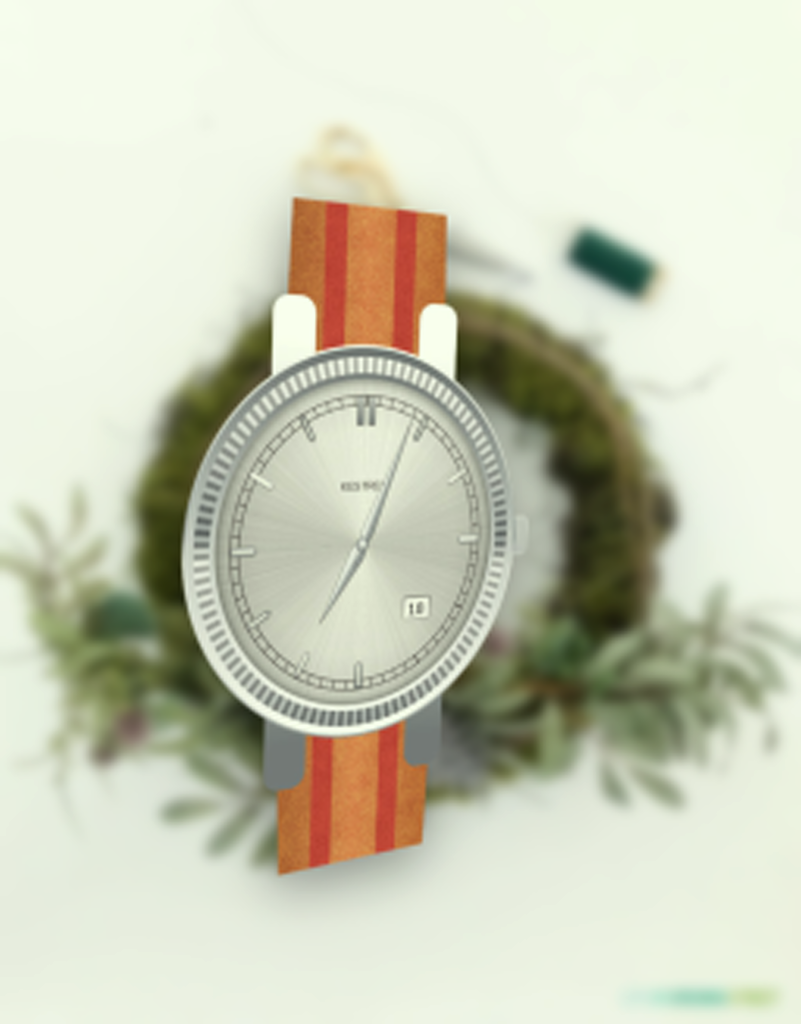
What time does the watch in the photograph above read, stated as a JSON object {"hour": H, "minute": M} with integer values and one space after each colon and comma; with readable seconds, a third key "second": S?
{"hour": 7, "minute": 4}
